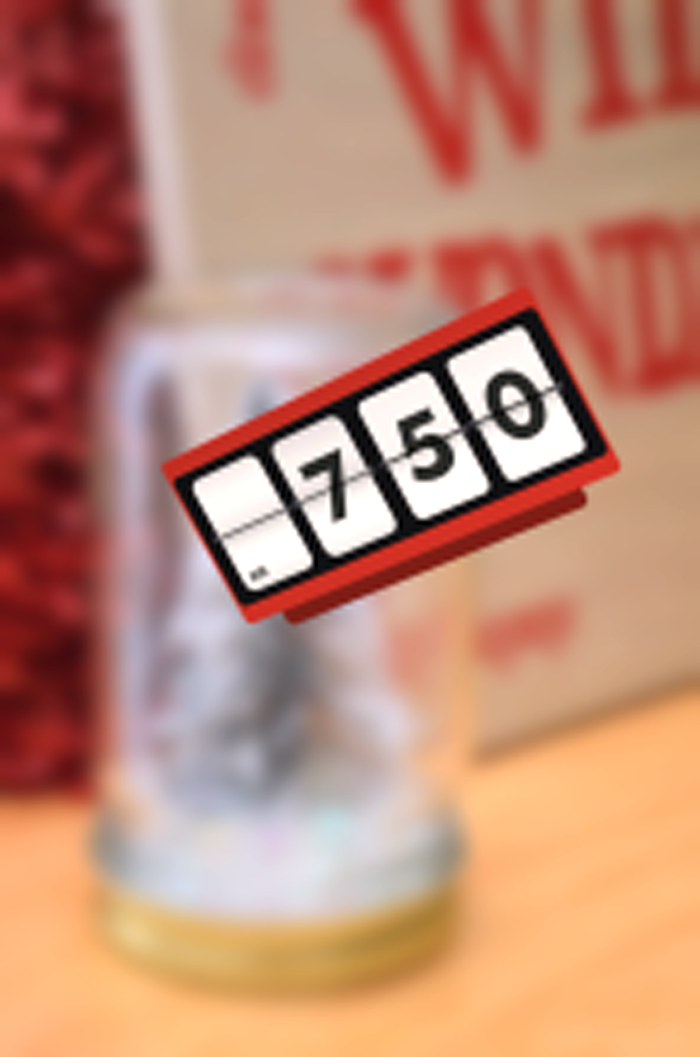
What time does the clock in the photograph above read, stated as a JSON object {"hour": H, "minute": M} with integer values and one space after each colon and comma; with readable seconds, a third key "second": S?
{"hour": 7, "minute": 50}
